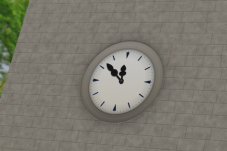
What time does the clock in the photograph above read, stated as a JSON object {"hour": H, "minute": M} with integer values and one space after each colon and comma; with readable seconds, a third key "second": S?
{"hour": 11, "minute": 52}
